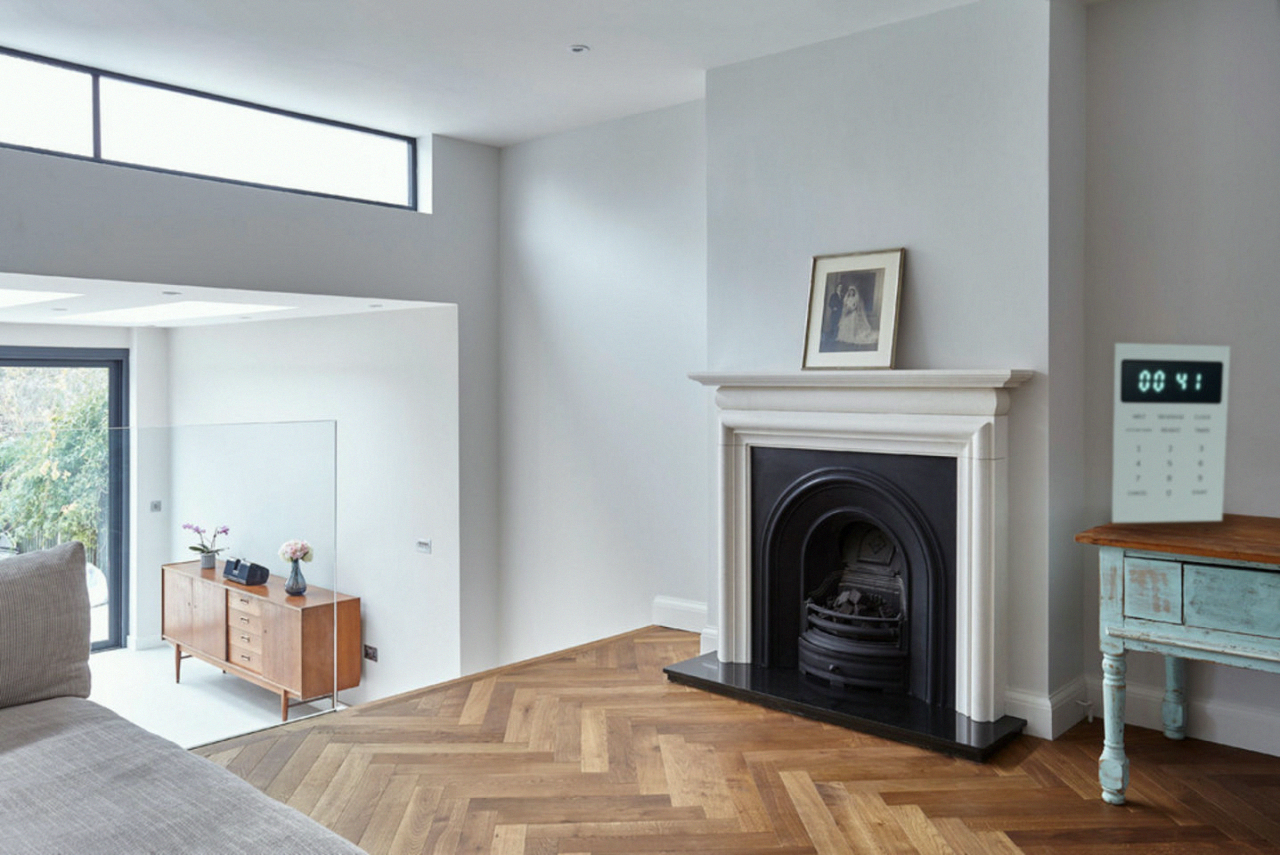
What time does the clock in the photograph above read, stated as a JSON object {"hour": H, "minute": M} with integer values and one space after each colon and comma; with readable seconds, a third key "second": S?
{"hour": 0, "minute": 41}
